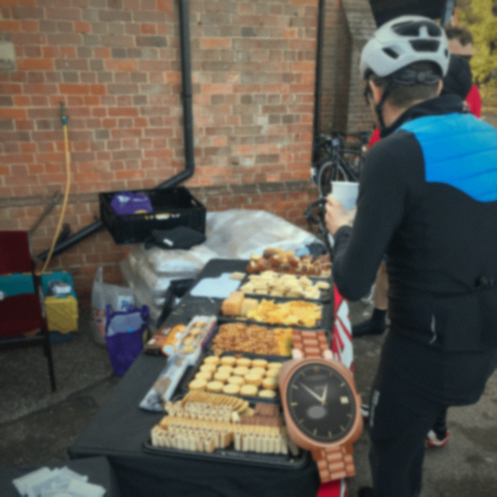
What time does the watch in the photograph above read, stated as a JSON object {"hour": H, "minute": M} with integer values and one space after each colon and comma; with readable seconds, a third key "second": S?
{"hour": 12, "minute": 52}
